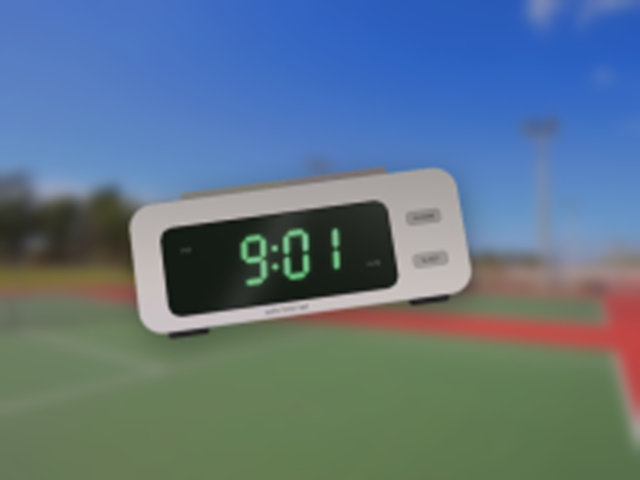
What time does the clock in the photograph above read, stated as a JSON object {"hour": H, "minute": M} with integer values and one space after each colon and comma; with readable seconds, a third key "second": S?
{"hour": 9, "minute": 1}
